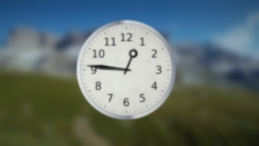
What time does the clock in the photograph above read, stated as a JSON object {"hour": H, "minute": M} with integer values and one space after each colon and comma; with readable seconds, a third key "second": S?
{"hour": 12, "minute": 46}
